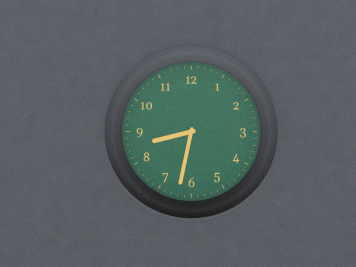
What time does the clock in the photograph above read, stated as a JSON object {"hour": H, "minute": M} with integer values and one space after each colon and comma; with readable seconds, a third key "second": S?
{"hour": 8, "minute": 32}
